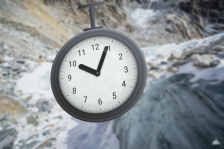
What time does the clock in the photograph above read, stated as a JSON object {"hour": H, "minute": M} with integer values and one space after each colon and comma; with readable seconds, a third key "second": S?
{"hour": 10, "minute": 4}
